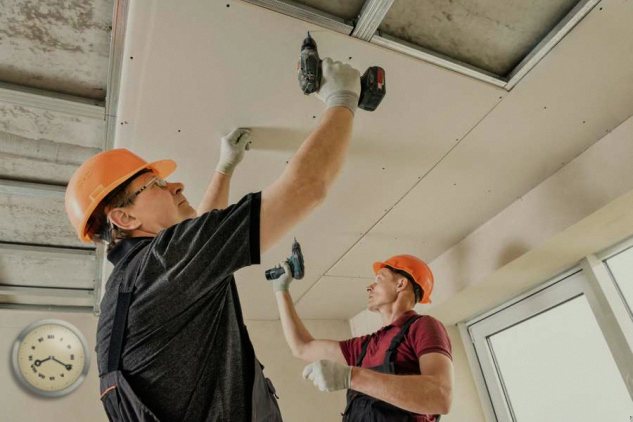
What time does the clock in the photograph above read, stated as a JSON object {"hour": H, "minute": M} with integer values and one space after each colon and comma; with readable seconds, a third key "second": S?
{"hour": 8, "minute": 20}
